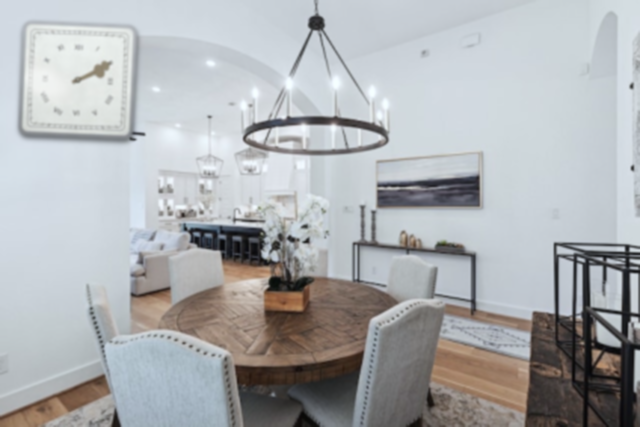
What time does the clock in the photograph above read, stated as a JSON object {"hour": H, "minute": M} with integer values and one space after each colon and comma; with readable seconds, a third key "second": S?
{"hour": 2, "minute": 10}
